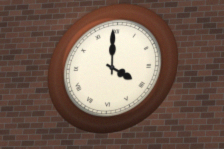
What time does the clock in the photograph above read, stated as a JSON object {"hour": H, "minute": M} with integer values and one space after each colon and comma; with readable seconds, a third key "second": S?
{"hour": 3, "minute": 59}
